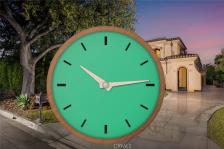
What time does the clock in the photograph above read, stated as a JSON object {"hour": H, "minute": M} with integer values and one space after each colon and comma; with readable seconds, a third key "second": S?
{"hour": 10, "minute": 14}
